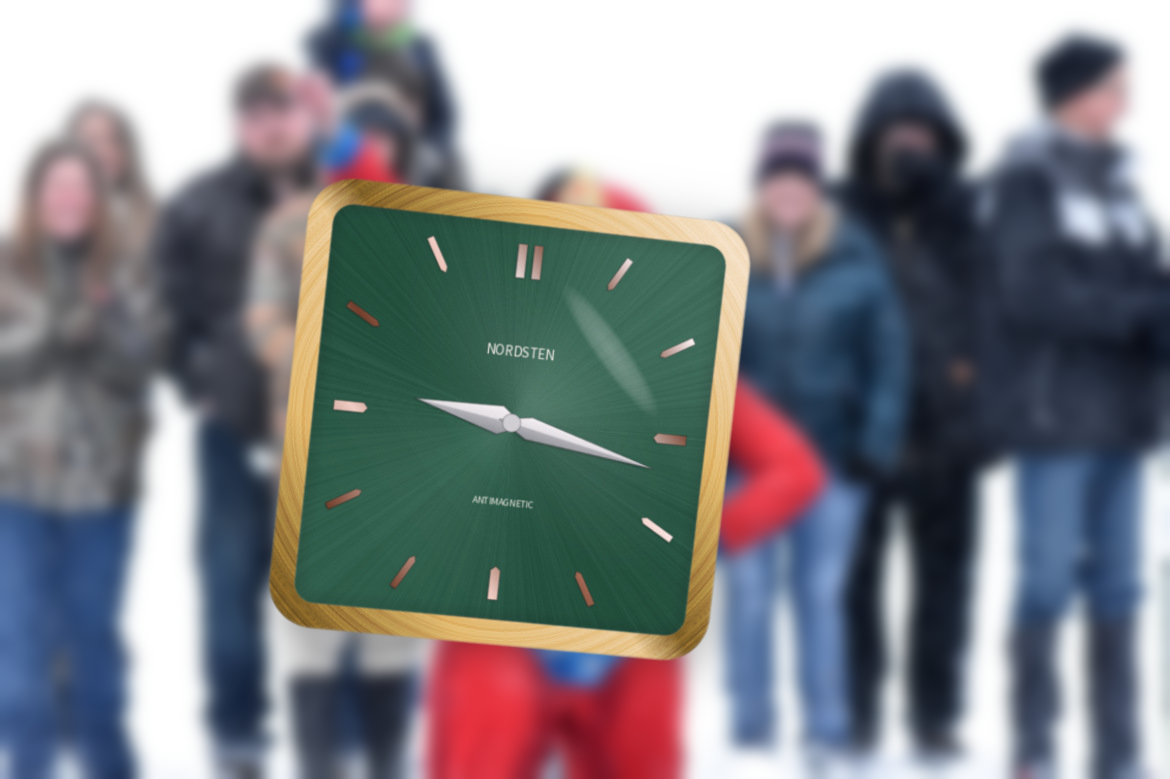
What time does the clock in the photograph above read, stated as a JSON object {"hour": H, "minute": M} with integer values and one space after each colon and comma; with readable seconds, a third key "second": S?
{"hour": 9, "minute": 17}
